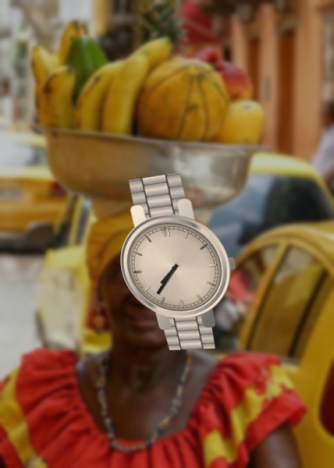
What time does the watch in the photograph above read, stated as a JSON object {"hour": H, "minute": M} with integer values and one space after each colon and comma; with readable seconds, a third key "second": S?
{"hour": 7, "minute": 37}
